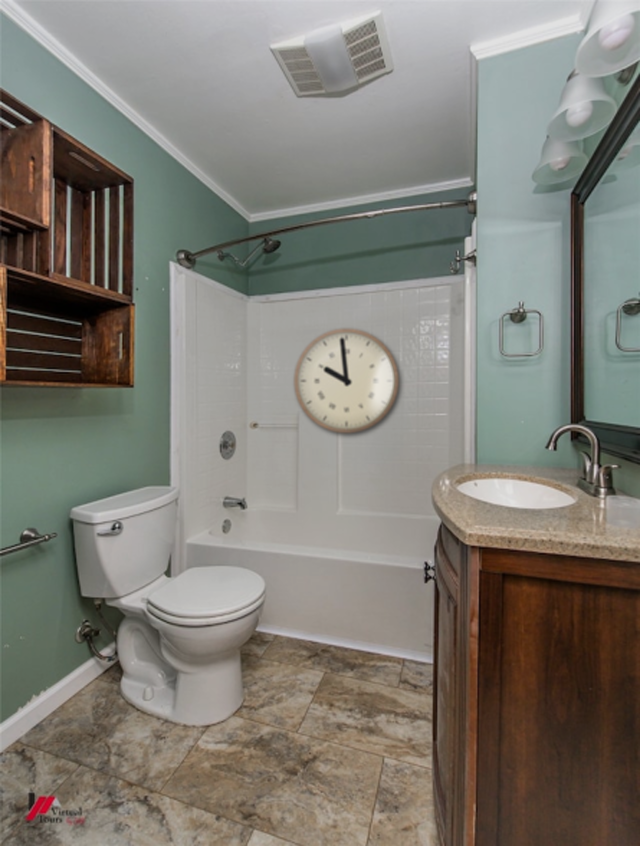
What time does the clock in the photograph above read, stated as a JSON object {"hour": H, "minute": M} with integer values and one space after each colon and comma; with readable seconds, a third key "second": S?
{"hour": 9, "minute": 59}
